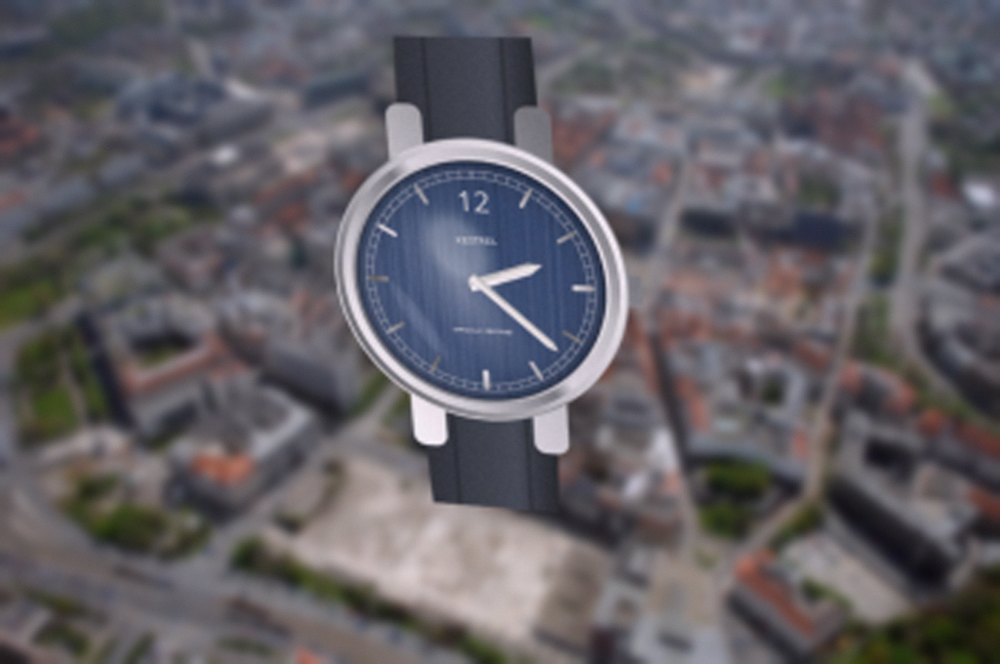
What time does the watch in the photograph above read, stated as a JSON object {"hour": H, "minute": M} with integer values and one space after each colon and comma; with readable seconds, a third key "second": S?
{"hour": 2, "minute": 22}
